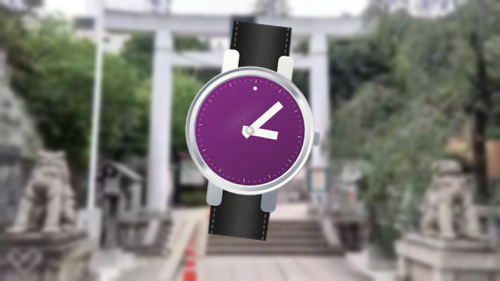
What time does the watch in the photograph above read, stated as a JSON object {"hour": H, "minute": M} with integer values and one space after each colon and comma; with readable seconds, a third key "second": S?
{"hour": 3, "minute": 7}
